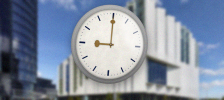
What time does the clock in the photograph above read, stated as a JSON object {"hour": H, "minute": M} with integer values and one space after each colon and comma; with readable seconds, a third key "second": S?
{"hour": 9, "minute": 0}
